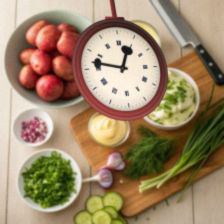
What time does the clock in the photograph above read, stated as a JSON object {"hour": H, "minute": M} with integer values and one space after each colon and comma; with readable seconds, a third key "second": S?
{"hour": 12, "minute": 47}
